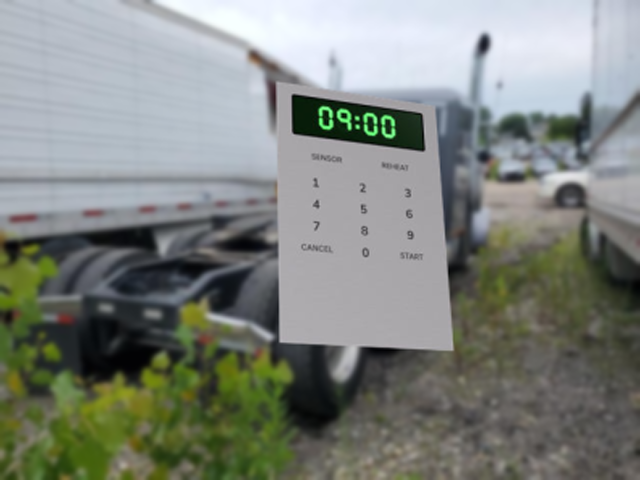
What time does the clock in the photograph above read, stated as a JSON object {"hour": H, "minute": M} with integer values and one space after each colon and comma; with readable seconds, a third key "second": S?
{"hour": 9, "minute": 0}
